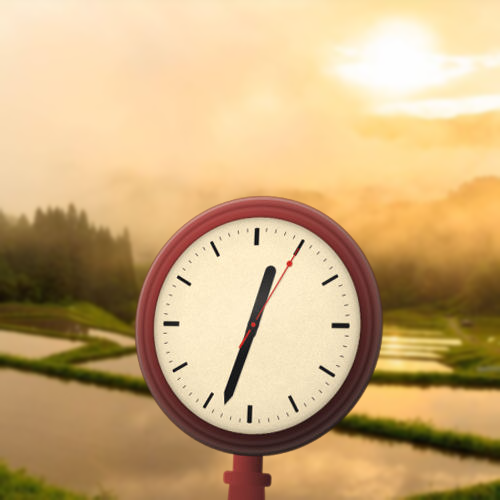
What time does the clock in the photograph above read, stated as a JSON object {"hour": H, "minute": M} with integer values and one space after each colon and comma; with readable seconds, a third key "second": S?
{"hour": 12, "minute": 33, "second": 5}
